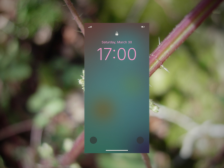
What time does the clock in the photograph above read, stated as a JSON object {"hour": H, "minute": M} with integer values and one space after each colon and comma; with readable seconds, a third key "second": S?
{"hour": 17, "minute": 0}
